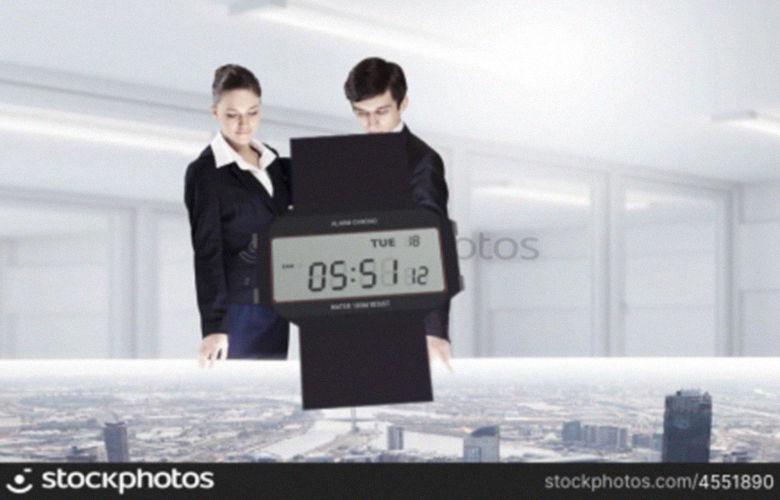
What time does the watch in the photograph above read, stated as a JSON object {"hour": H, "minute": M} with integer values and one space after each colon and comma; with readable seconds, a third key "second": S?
{"hour": 5, "minute": 51, "second": 12}
